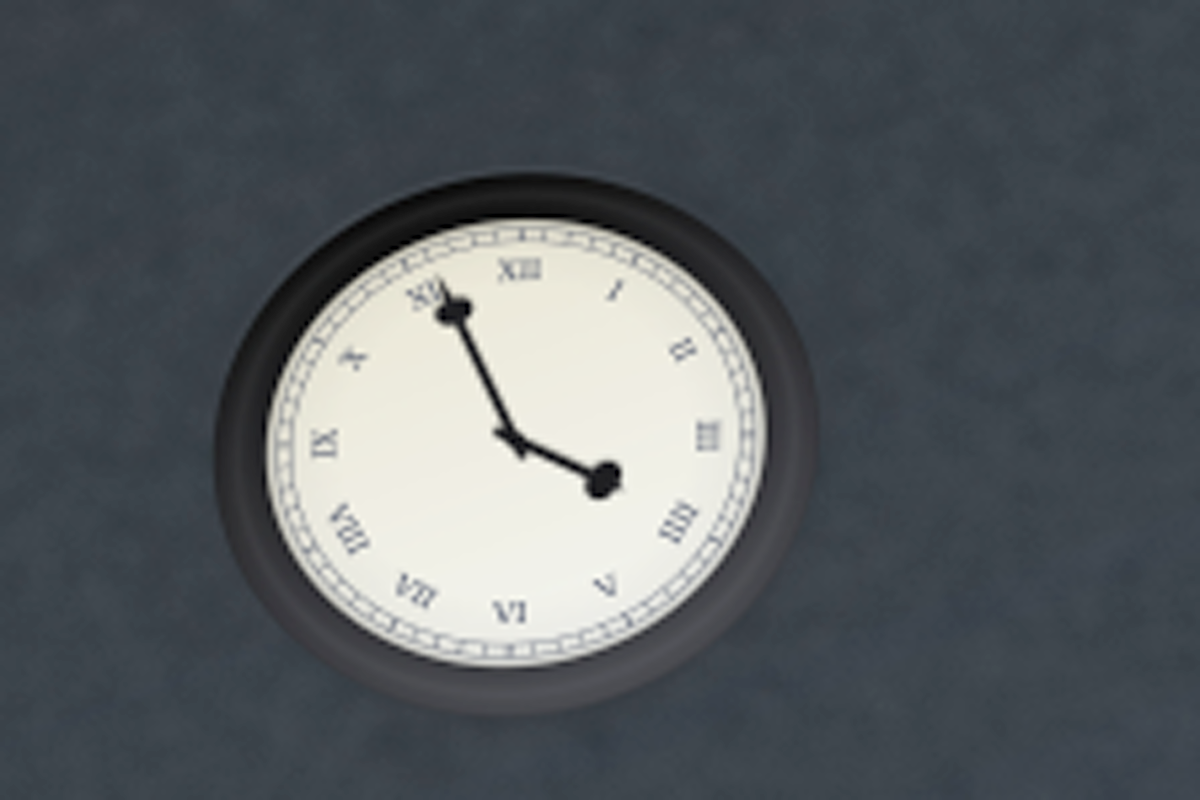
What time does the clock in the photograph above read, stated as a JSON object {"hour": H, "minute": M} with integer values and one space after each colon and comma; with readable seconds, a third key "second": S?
{"hour": 3, "minute": 56}
